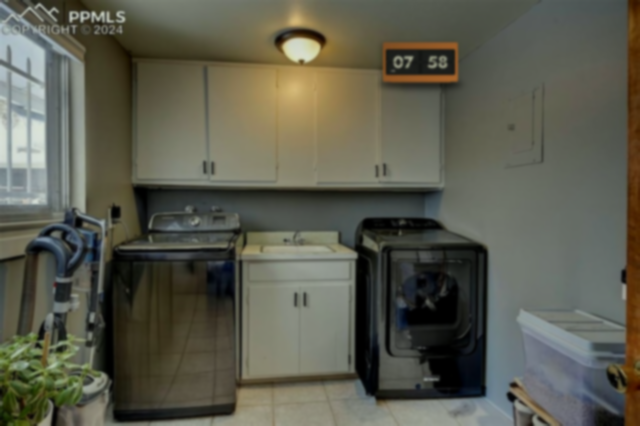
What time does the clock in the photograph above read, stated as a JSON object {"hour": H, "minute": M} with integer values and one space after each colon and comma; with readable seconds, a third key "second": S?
{"hour": 7, "minute": 58}
